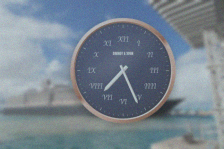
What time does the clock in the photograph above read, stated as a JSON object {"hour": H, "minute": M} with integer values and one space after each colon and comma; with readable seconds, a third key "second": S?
{"hour": 7, "minute": 26}
